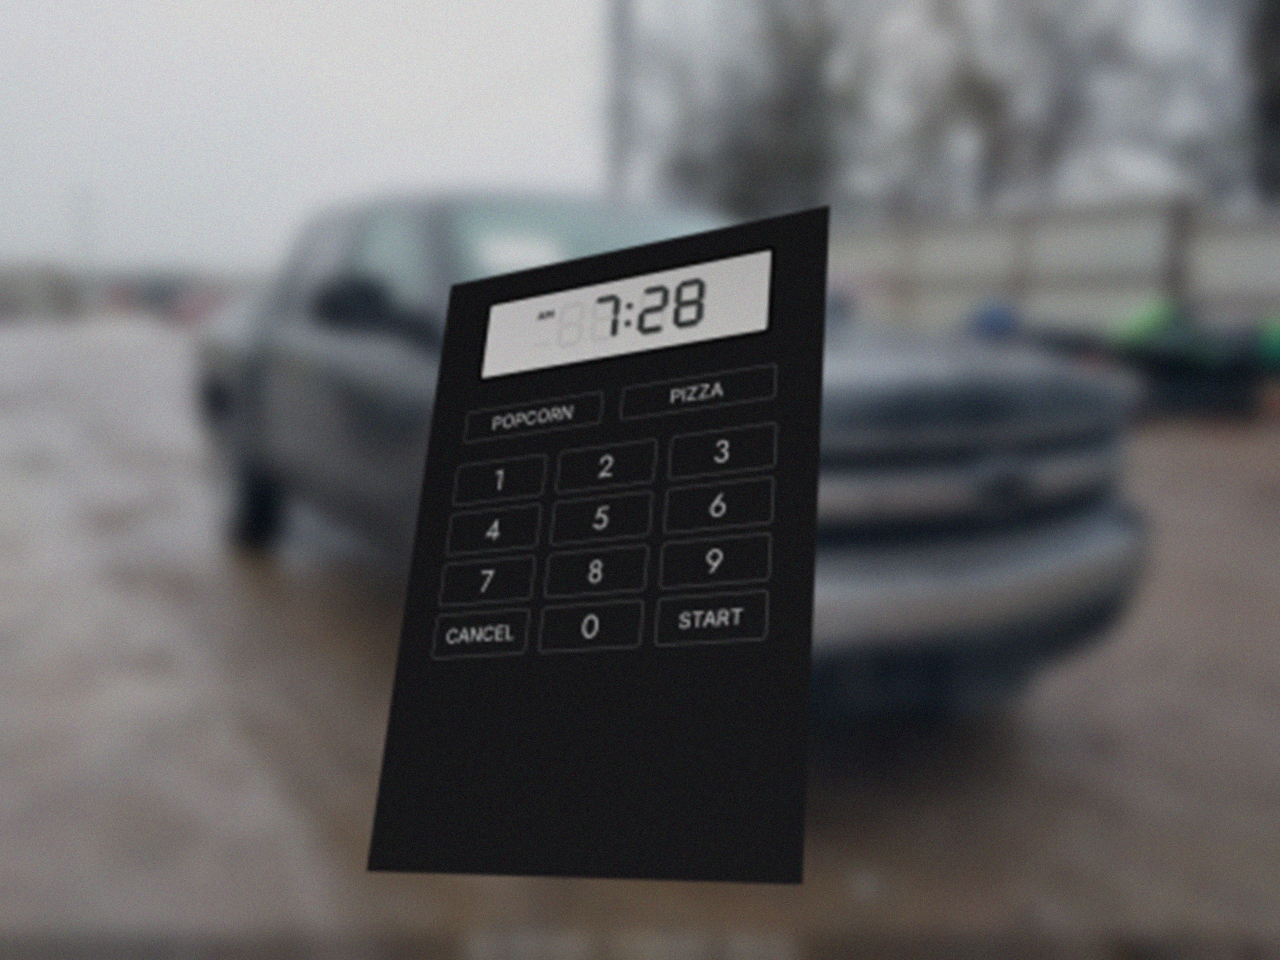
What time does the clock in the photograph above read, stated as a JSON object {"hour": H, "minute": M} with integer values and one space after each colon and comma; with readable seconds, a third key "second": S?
{"hour": 7, "minute": 28}
